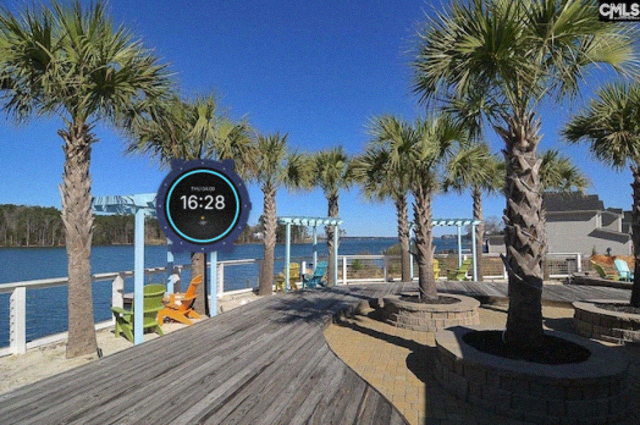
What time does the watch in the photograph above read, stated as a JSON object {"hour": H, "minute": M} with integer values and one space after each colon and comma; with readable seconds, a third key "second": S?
{"hour": 16, "minute": 28}
